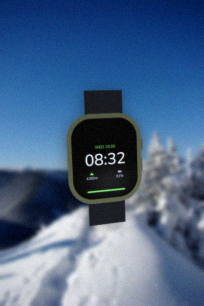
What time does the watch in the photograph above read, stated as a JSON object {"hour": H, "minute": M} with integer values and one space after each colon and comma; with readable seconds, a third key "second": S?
{"hour": 8, "minute": 32}
